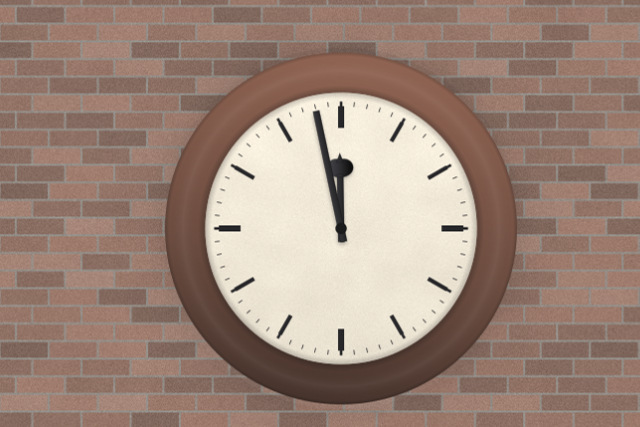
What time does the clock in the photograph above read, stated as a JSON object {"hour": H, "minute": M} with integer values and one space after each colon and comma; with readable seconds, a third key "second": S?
{"hour": 11, "minute": 58}
